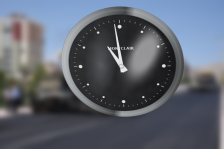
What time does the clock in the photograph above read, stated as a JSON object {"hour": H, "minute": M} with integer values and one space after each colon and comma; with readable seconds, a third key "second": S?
{"hour": 10, "minute": 59}
